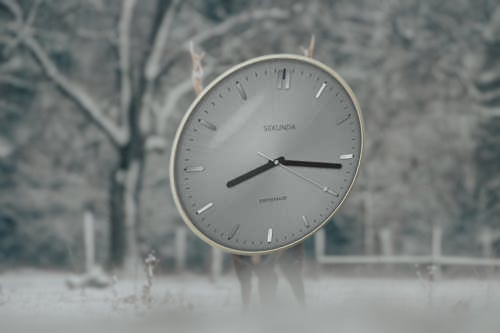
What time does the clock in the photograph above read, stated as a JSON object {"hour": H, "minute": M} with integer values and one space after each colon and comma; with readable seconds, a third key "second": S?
{"hour": 8, "minute": 16, "second": 20}
